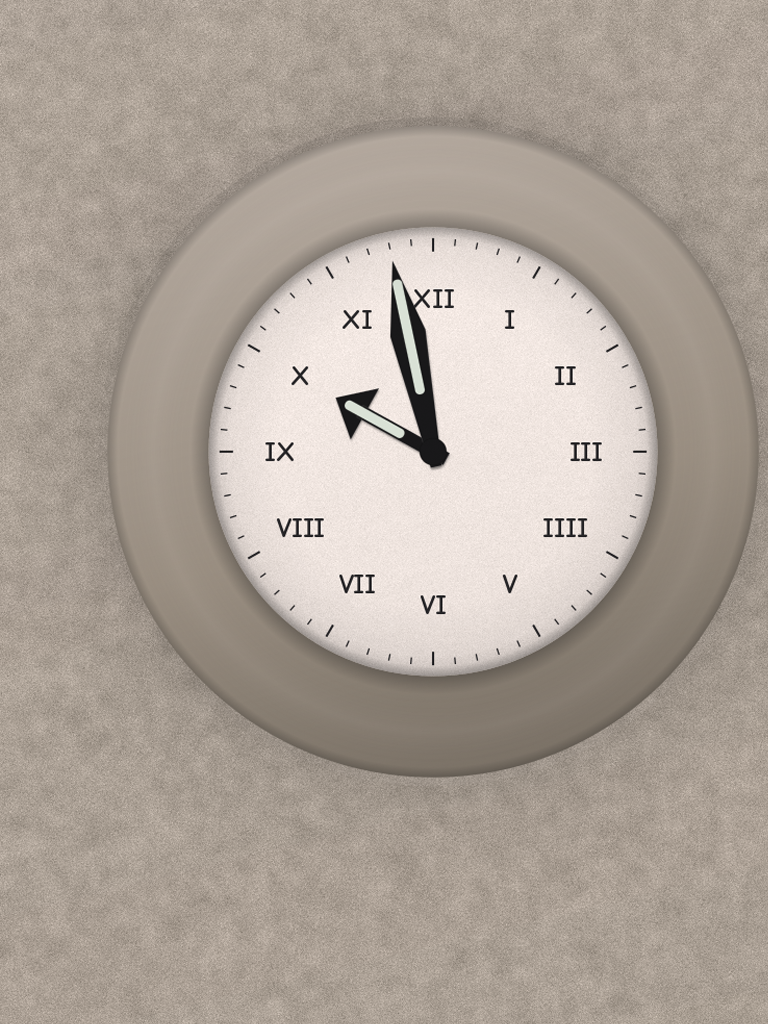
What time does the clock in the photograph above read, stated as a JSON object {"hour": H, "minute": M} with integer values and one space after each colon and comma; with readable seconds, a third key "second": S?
{"hour": 9, "minute": 58}
